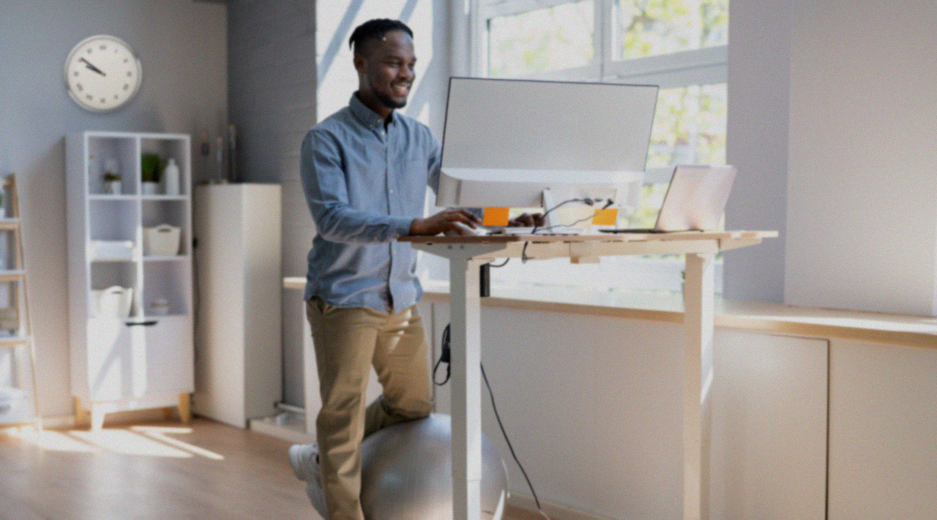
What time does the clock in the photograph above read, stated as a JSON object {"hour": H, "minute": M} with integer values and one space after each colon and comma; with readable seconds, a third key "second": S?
{"hour": 9, "minute": 51}
